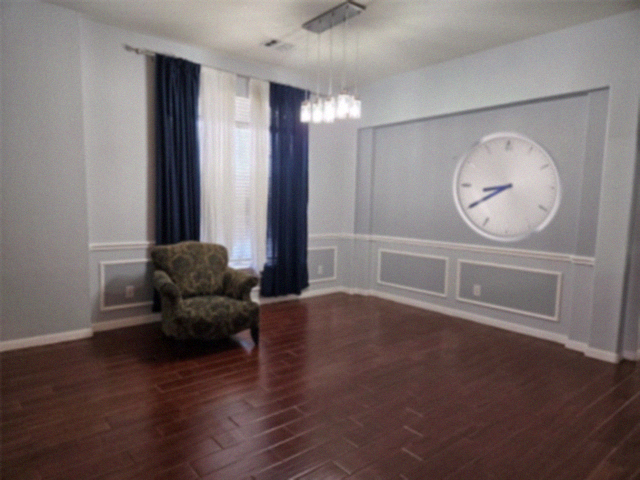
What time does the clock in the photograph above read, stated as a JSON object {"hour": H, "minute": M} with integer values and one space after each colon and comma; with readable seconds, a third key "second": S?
{"hour": 8, "minute": 40}
